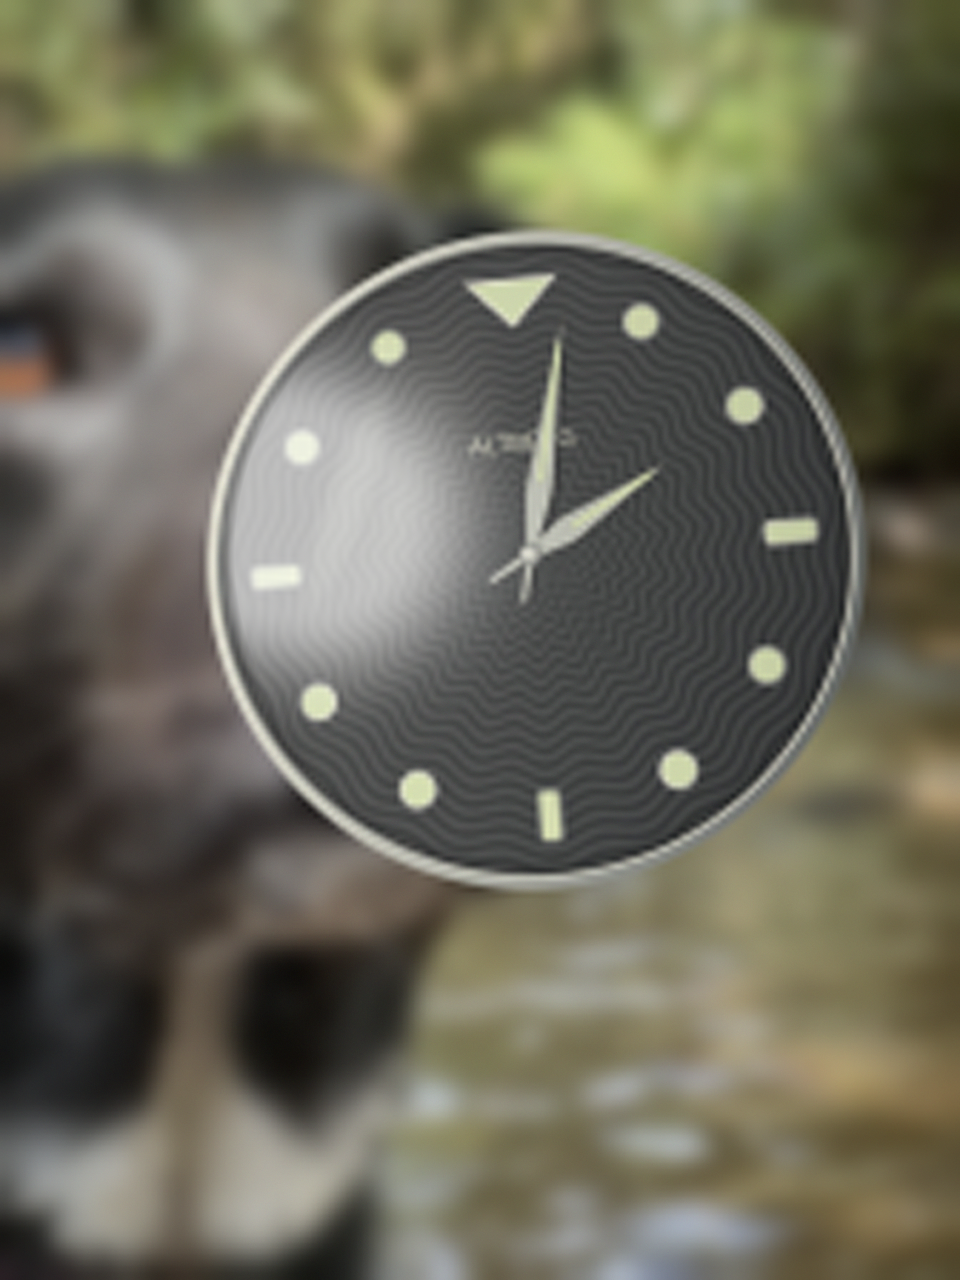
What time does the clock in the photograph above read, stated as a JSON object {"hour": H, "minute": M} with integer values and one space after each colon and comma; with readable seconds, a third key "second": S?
{"hour": 2, "minute": 2}
